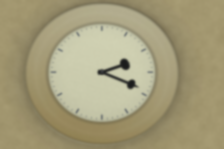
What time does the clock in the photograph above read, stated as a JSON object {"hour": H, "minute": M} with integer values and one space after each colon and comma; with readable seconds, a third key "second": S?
{"hour": 2, "minute": 19}
